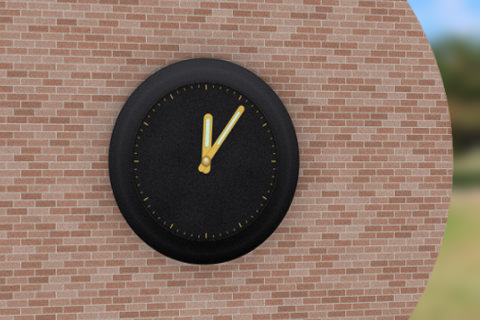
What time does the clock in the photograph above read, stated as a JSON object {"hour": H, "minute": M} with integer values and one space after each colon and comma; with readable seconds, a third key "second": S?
{"hour": 12, "minute": 6}
